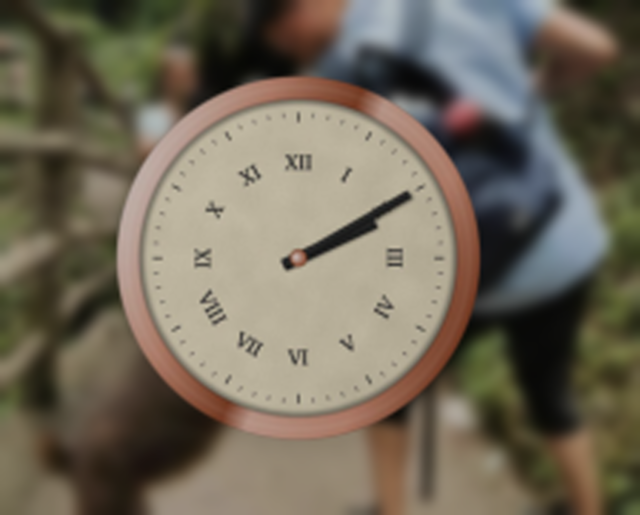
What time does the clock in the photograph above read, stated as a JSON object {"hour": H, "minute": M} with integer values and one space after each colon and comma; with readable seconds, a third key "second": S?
{"hour": 2, "minute": 10}
